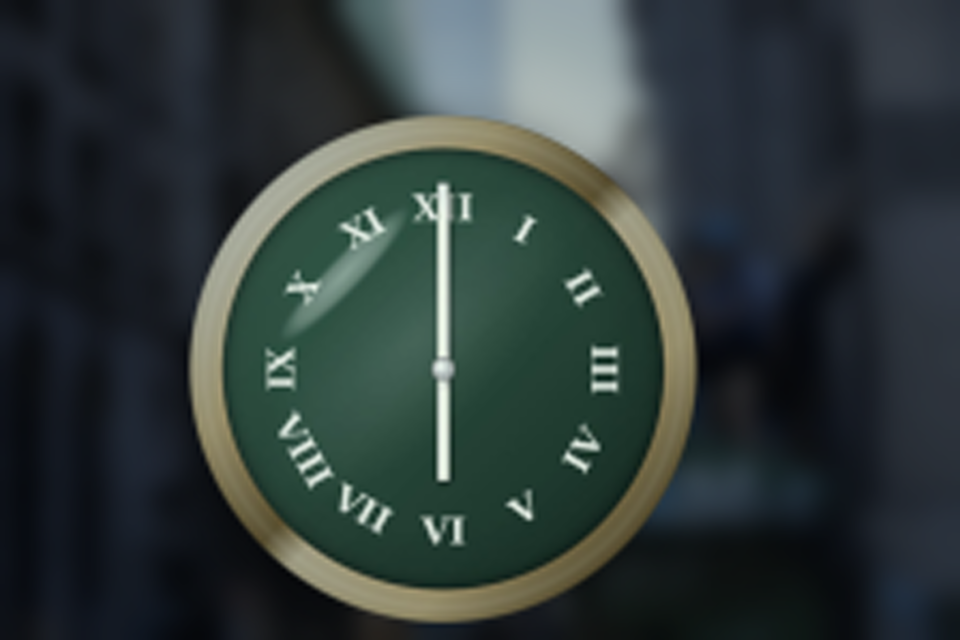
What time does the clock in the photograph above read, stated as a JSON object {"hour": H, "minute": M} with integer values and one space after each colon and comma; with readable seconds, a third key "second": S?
{"hour": 6, "minute": 0}
